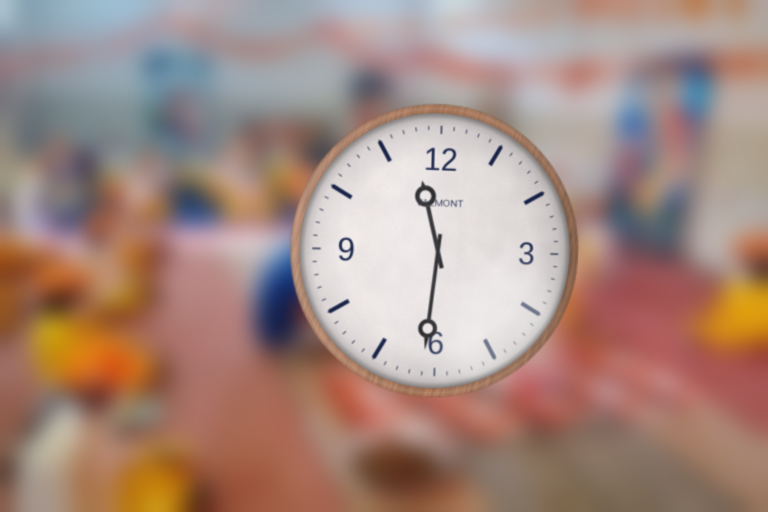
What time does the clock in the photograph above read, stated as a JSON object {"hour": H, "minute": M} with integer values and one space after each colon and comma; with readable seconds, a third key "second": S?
{"hour": 11, "minute": 31}
